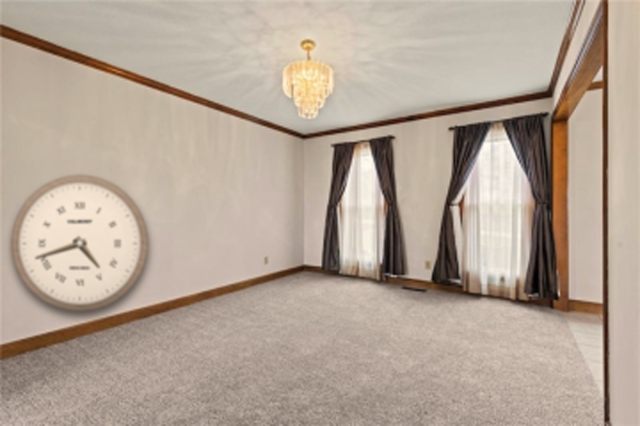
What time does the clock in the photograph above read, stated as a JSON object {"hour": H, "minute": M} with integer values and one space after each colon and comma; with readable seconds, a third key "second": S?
{"hour": 4, "minute": 42}
